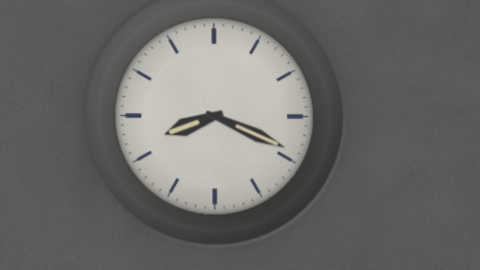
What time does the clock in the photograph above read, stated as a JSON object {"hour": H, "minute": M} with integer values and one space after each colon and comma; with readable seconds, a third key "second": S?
{"hour": 8, "minute": 19}
